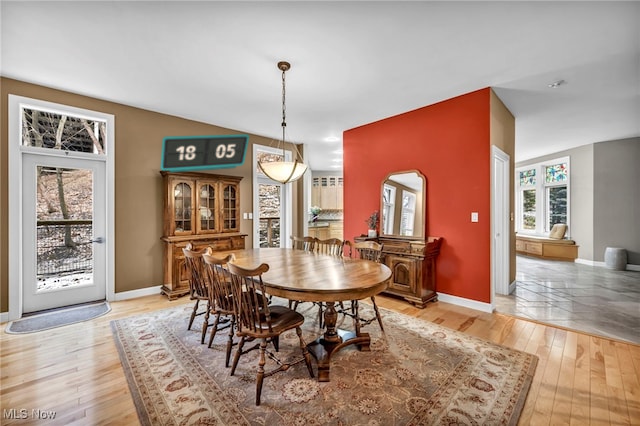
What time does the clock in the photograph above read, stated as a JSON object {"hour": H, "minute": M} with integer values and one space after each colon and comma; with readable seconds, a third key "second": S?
{"hour": 18, "minute": 5}
